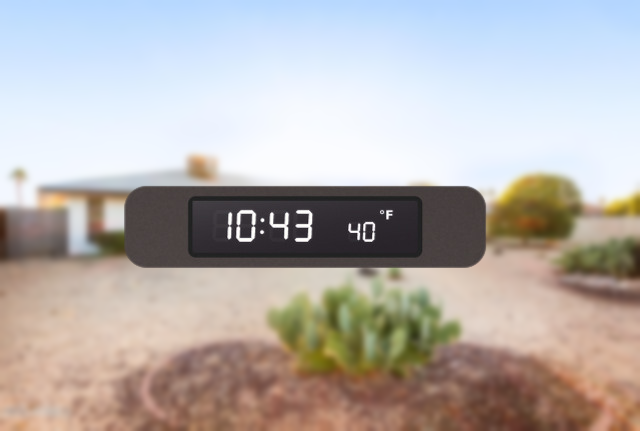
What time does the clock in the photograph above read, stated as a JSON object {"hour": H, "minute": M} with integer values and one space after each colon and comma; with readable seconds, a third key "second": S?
{"hour": 10, "minute": 43}
